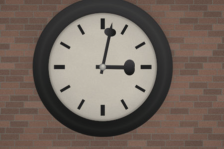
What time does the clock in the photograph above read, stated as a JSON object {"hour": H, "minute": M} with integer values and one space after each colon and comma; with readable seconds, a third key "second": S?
{"hour": 3, "minute": 2}
